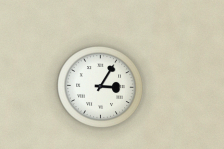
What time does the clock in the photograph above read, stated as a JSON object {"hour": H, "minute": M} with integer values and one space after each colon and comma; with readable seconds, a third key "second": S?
{"hour": 3, "minute": 5}
